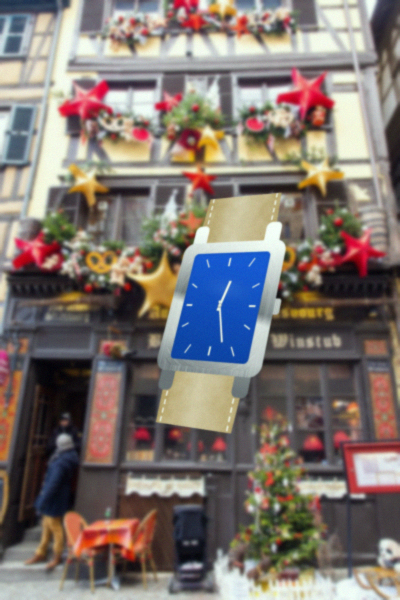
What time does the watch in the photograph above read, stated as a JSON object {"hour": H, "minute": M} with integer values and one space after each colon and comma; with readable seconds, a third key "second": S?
{"hour": 12, "minute": 27}
